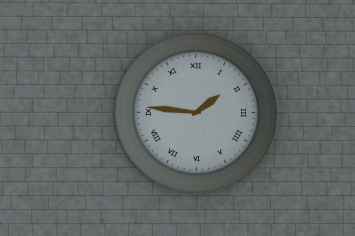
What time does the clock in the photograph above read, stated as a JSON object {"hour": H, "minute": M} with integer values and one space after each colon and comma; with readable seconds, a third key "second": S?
{"hour": 1, "minute": 46}
